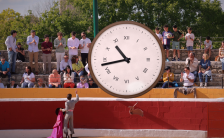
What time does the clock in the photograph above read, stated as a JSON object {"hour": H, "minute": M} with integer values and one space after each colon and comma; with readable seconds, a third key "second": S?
{"hour": 10, "minute": 43}
